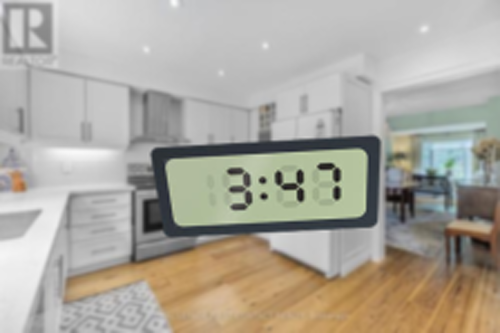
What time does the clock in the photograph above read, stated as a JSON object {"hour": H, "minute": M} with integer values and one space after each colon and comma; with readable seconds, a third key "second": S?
{"hour": 3, "minute": 47}
